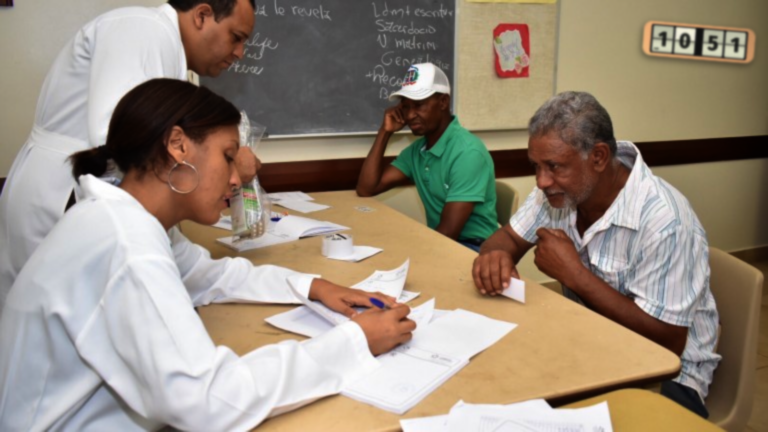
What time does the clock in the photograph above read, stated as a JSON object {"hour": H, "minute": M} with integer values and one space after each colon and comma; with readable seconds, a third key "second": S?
{"hour": 10, "minute": 51}
